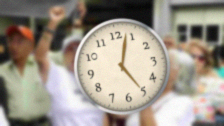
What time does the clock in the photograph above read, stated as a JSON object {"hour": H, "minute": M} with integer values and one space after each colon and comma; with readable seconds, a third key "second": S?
{"hour": 5, "minute": 3}
